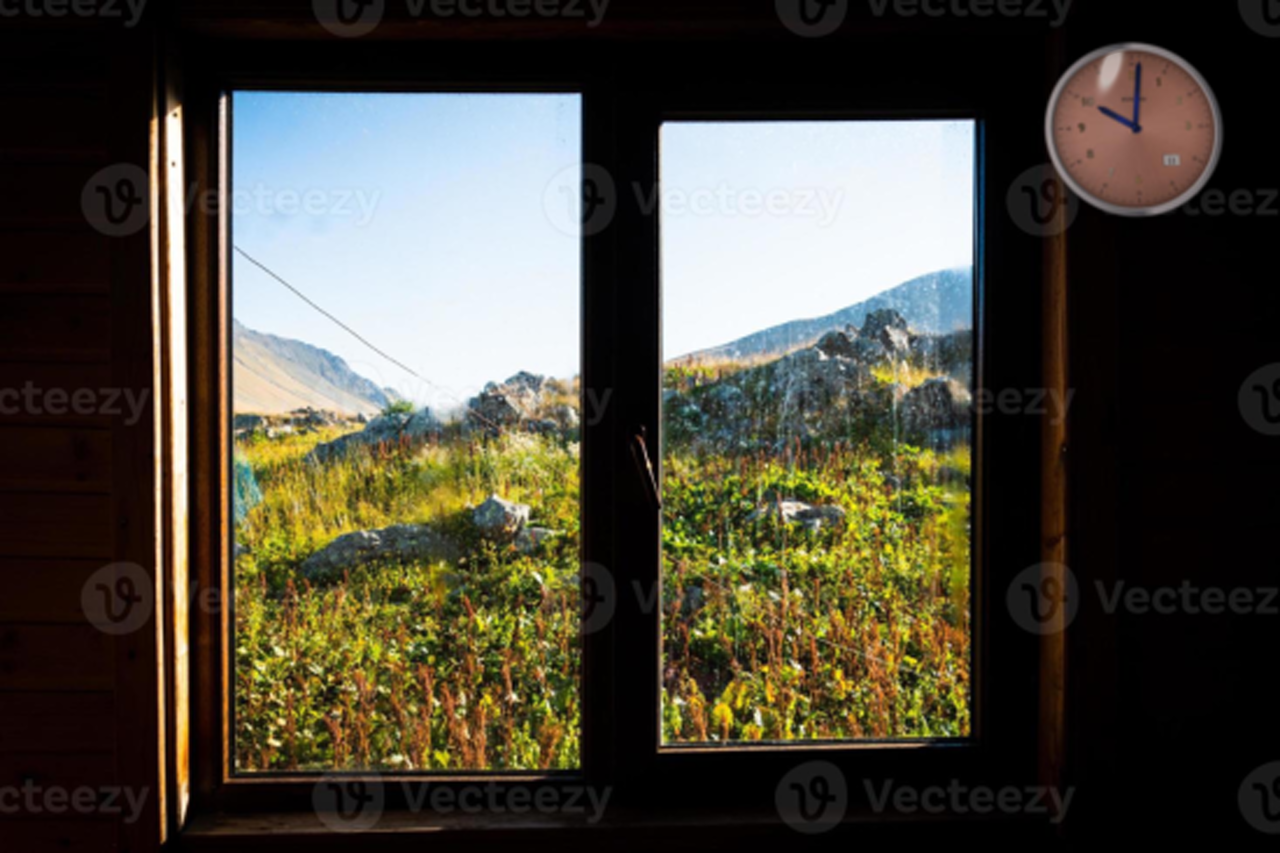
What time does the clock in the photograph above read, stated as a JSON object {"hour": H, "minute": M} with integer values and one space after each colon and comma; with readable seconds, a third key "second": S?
{"hour": 10, "minute": 1}
